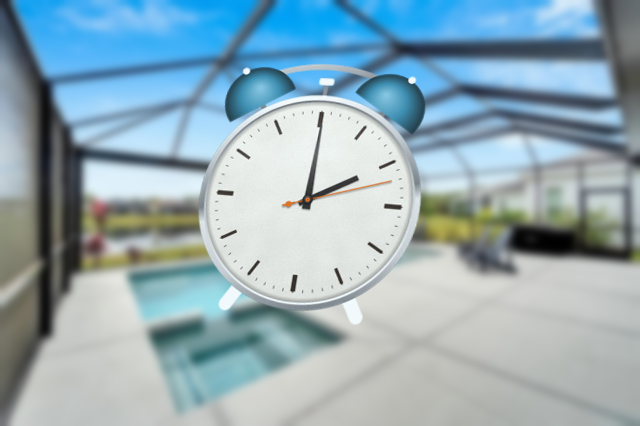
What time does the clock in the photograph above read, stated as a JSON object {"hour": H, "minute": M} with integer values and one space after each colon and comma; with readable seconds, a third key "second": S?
{"hour": 2, "minute": 0, "second": 12}
